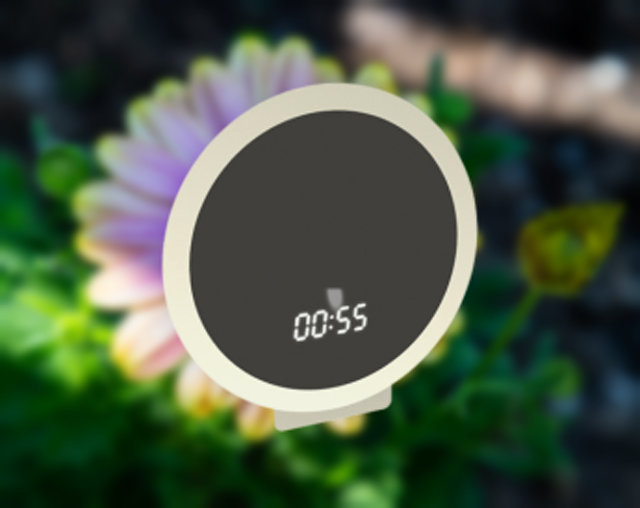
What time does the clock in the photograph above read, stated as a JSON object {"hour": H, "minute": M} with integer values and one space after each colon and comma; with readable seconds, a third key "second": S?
{"hour": 0, "minute": 55}
